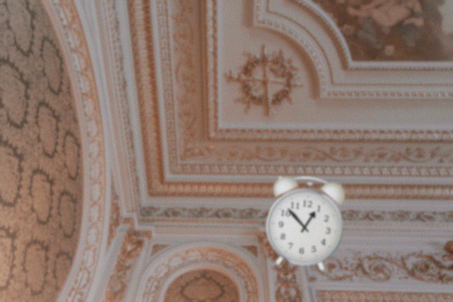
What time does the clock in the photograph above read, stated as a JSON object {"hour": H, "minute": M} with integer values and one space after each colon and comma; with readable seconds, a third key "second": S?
{"hour": 12, "minute": 52}
